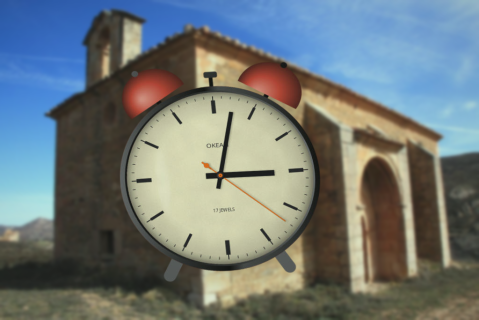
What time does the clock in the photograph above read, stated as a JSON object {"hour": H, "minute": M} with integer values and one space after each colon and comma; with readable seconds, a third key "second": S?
{"hour": 3, "minute": 2, "second": 22}
